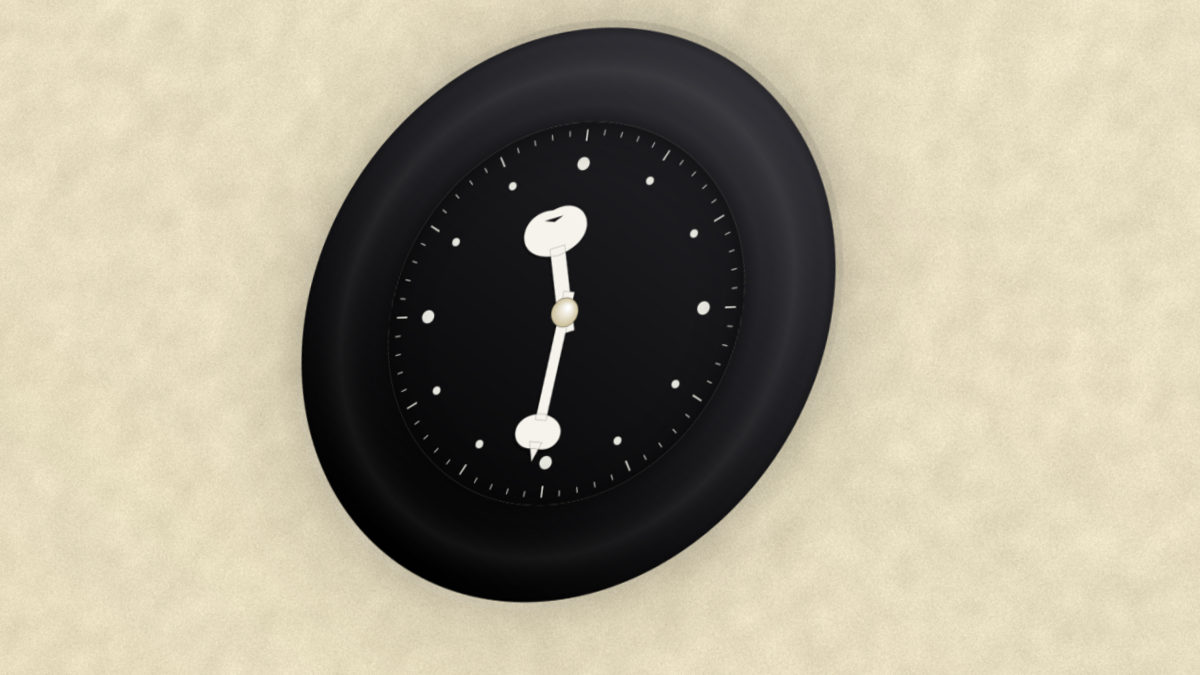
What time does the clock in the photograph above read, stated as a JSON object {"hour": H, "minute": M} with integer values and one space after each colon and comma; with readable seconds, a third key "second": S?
{"hour": 11, "minute": 31}
